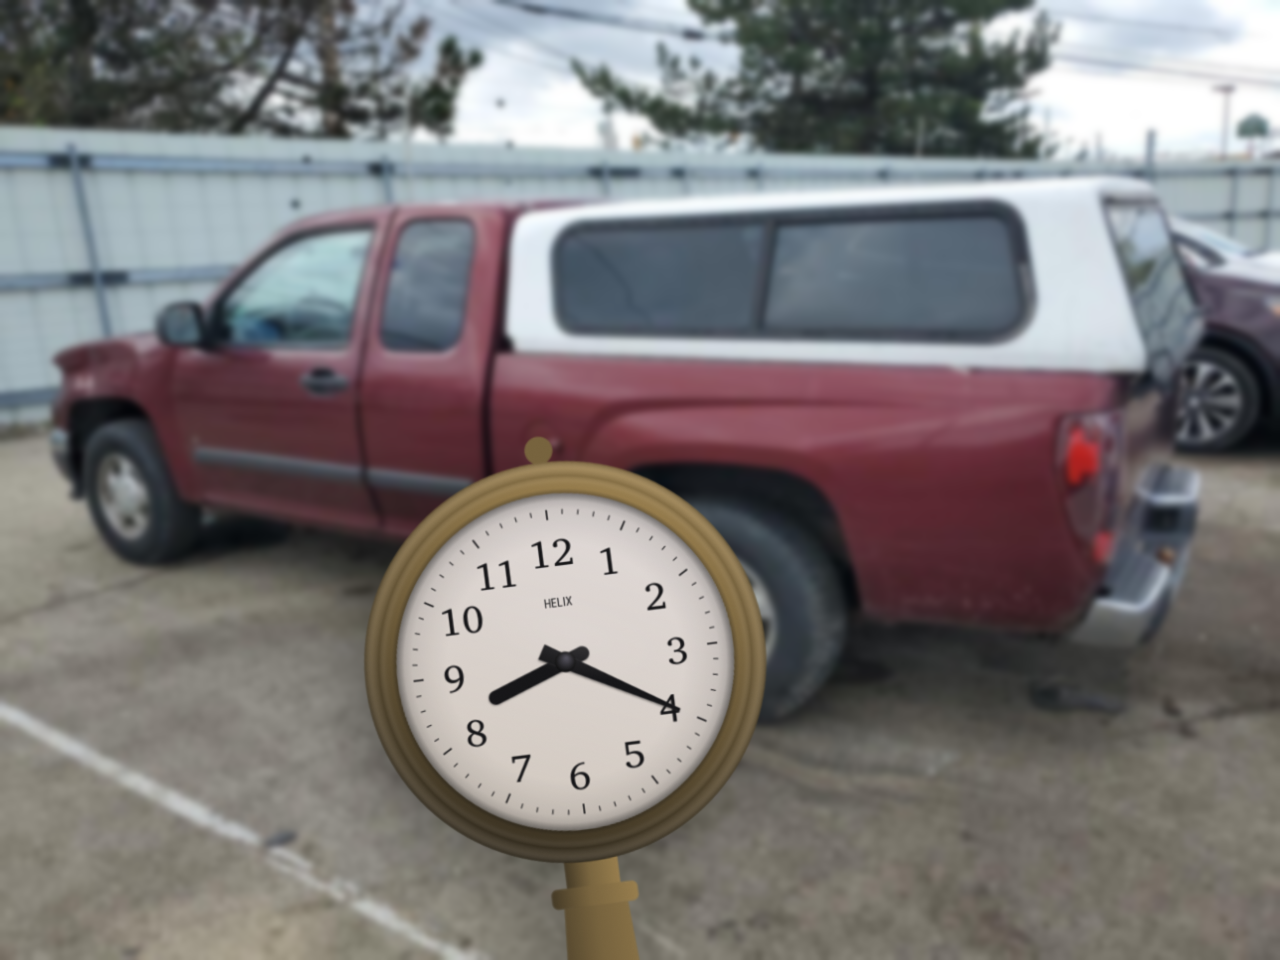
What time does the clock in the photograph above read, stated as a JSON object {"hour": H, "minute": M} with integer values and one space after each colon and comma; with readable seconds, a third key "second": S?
{"hour": 8, "minute": 20}
